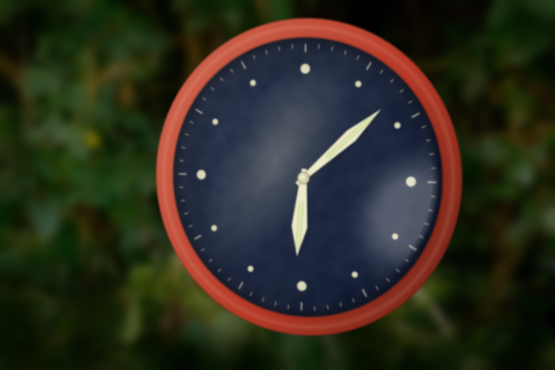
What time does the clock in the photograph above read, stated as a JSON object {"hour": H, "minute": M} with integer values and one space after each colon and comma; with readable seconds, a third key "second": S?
{"hour": 6, "minute": 8}
